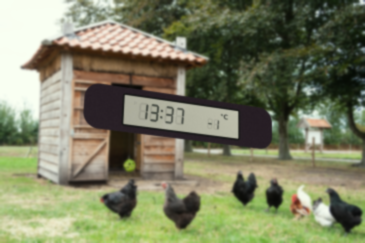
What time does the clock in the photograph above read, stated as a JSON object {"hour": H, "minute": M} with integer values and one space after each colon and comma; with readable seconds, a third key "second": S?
{"hour": 13, "minute": 37}
